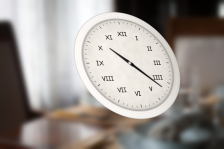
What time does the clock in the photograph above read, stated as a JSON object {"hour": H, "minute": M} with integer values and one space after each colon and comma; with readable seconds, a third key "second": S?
{"hour": 10, "minute": 22}
